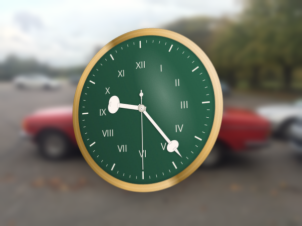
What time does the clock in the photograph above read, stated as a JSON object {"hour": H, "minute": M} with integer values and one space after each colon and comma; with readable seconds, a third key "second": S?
{"hour": 9, "minute": 23, "second": 30}
